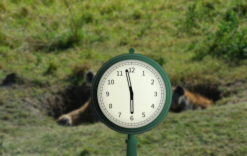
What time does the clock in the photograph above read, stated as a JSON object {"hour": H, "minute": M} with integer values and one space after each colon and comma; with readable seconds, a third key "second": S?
{"hour": 5, "minute": 58}
